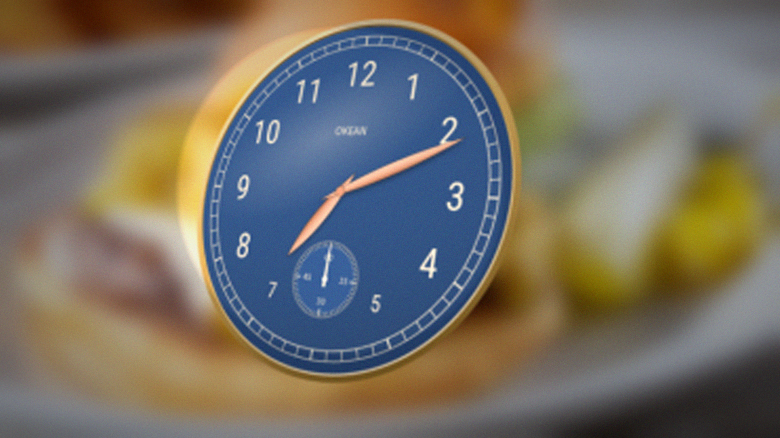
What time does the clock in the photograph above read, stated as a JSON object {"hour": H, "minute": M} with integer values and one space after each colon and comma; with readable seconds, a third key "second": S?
{"hour": 7, "minute": 11}
